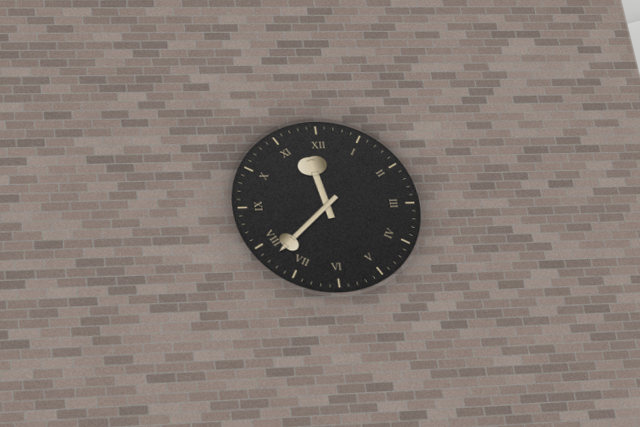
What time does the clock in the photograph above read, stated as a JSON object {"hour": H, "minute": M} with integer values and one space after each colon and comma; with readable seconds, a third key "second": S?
{"hour": 11, "minute": 38}
